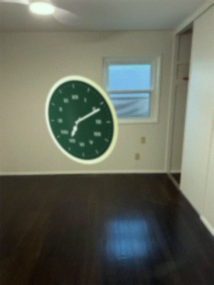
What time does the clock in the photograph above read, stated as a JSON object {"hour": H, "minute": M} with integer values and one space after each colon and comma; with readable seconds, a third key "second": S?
{"hour": 7, "minute": 11}
